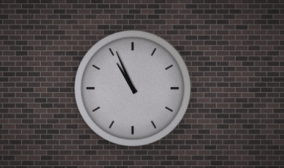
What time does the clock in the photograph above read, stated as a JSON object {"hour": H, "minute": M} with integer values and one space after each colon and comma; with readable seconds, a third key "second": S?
{"hour": 10, "minute": 56}
